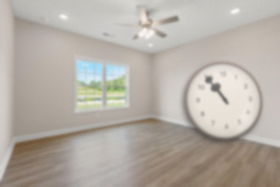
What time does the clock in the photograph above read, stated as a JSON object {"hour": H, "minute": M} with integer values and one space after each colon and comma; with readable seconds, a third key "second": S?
{"hour": 10, "minute": 54}
